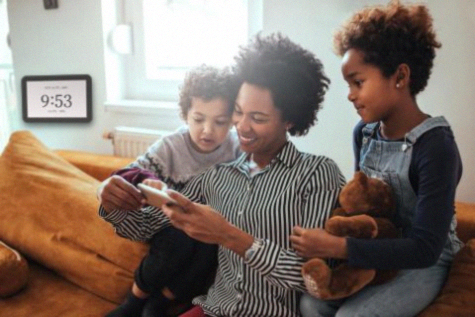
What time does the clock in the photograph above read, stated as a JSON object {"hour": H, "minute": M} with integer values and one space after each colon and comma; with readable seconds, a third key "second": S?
{"hour": 9, "minute": 53}
